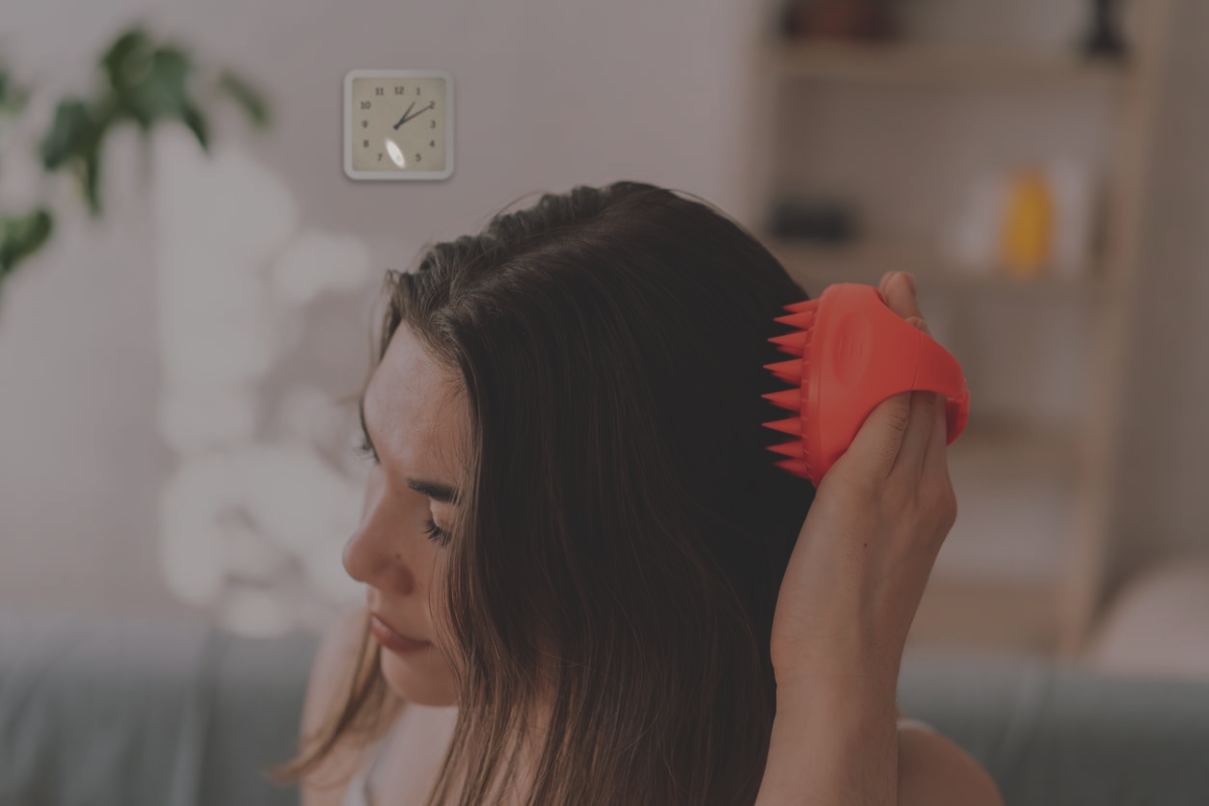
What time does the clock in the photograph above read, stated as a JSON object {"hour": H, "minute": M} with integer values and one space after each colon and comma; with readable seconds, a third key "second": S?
{"hour": 1, "minute": 10}
